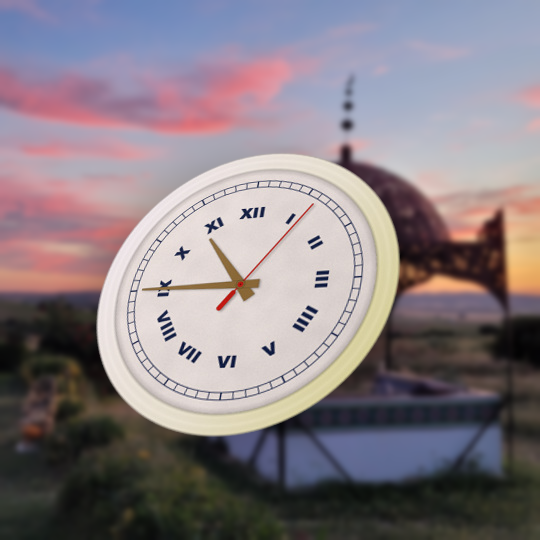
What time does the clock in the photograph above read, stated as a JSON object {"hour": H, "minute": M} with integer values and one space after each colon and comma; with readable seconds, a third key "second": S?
{"hour": 10, "minute": 45, "second": 6}
